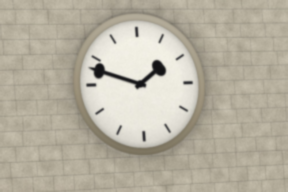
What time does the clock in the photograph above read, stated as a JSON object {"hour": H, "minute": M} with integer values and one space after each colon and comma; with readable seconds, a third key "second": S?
{"hour": 1, "minute": 48}
